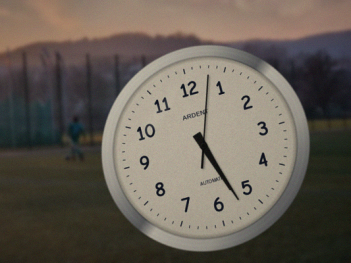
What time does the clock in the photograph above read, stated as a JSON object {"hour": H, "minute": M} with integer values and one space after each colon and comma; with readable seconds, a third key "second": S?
{"hour": 5, "minute": 27, "second": 3}
